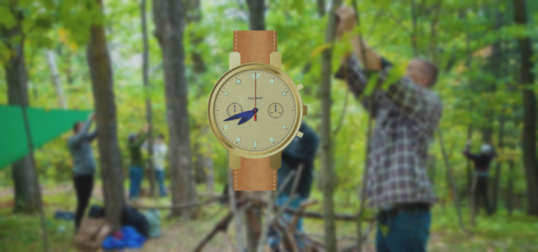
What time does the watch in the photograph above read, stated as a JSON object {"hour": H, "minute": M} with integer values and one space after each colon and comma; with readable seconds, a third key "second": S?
{"hour": 7, "minute": 42}
